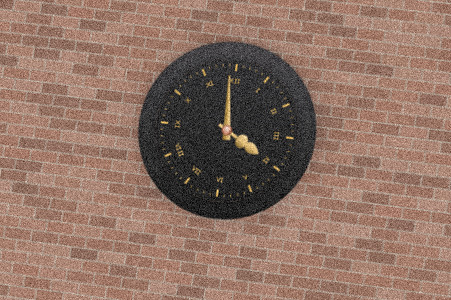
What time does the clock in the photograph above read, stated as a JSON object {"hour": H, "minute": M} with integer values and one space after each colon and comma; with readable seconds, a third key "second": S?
{"hour": 3, "minute": 59}
